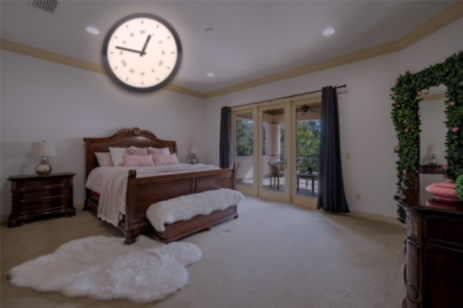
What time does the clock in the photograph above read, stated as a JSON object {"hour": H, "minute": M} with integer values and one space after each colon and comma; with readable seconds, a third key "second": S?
{"hour": 12, "minute": 47}
